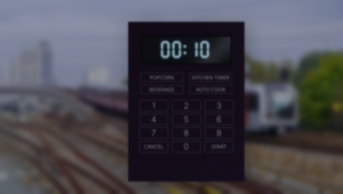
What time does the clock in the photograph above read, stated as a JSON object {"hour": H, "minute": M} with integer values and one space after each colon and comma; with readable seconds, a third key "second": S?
{"hour": 0, "minute": 10}
